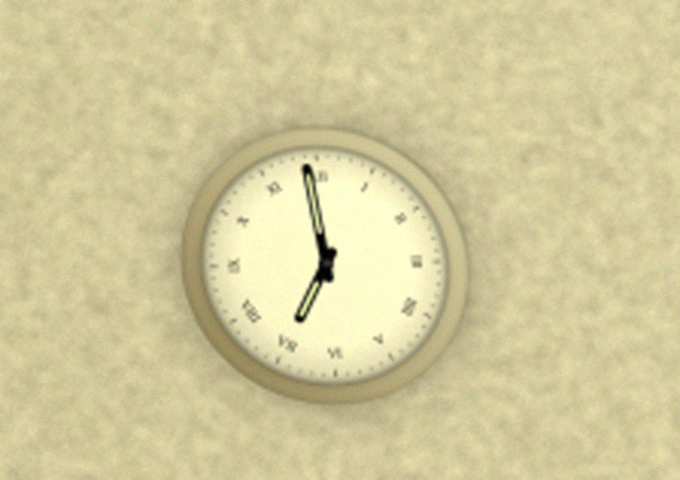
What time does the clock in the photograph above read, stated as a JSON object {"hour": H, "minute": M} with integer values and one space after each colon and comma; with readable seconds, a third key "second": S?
{"hour": 6, "minute": 59}
